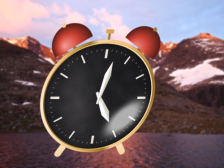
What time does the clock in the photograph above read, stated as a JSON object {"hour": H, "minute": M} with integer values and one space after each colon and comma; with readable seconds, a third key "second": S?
{"hour": 5, "minute": 2}
